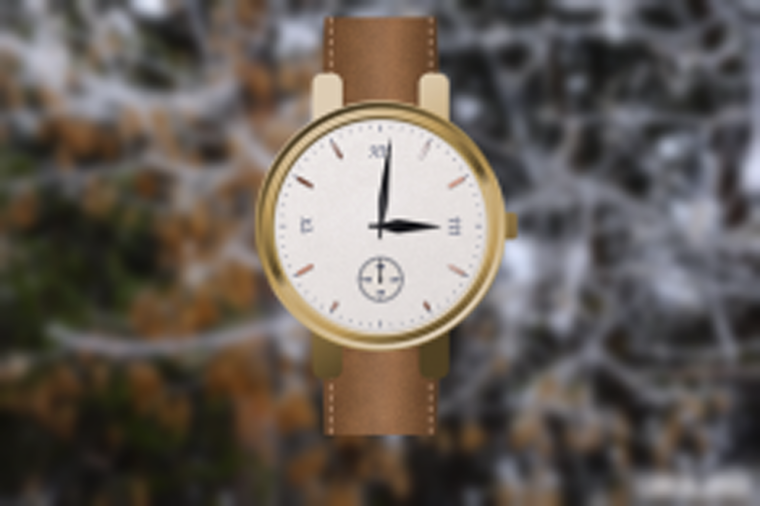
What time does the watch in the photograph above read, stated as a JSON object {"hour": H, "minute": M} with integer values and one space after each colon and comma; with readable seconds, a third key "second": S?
{"hour": 3, "minute": 1}
